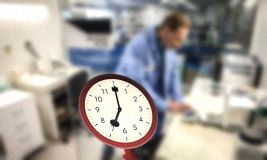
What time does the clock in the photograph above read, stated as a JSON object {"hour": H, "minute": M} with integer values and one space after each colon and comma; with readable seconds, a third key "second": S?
{"hour": 7, "minute": 0}
